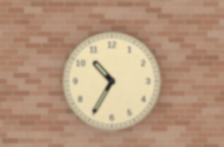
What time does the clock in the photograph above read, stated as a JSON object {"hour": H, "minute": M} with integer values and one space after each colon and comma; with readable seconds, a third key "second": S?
{"hour": 10, "minute": 35}
